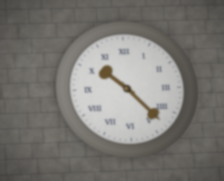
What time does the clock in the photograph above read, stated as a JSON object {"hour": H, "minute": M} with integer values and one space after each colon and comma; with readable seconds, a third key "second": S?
{"hour": 10, "minute": 23}
